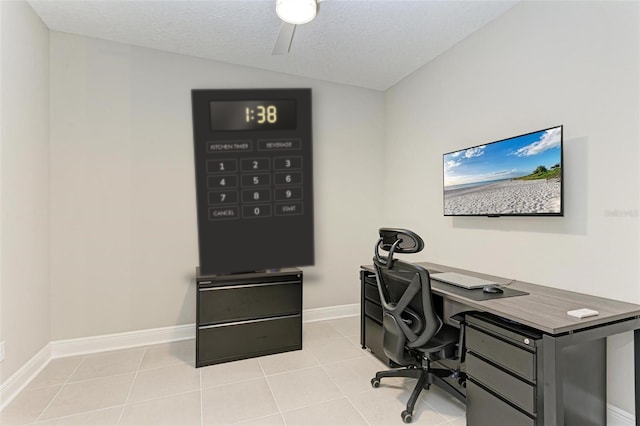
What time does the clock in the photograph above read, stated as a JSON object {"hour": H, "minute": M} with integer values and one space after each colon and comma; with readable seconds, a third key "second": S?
{"hour": 1, "minute": 38}
